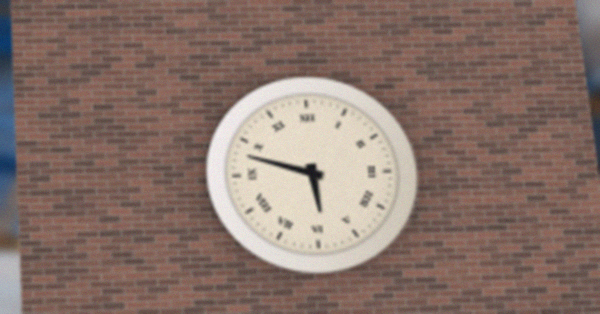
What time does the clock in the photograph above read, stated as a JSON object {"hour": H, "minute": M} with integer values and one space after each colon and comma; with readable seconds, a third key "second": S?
{"hour": 5, "minute": 48}
